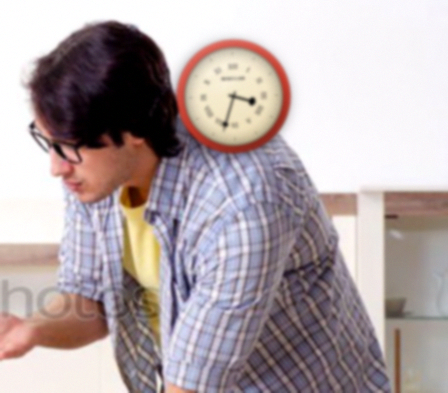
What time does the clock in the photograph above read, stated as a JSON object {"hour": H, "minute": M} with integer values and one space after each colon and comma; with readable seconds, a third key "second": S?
{"hour": 3, "minute": 33}
